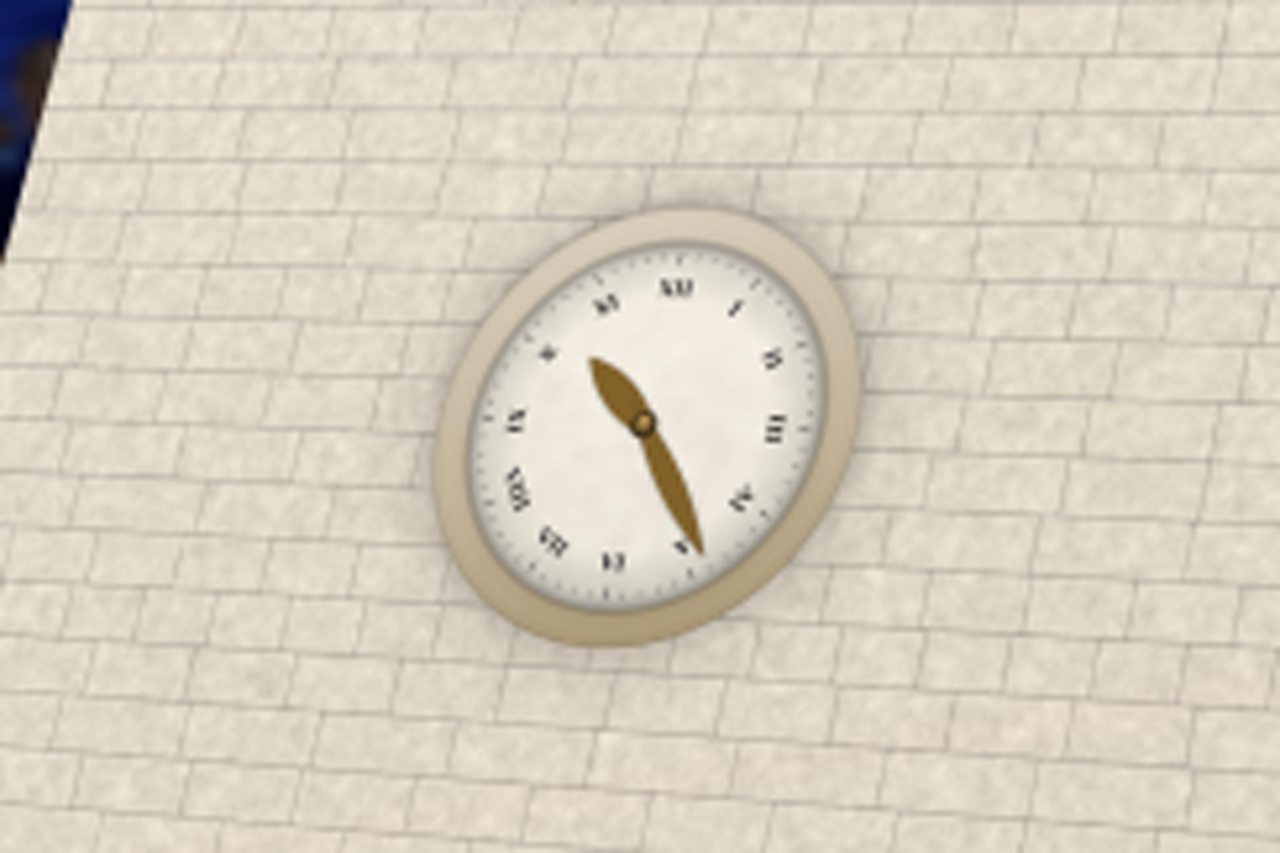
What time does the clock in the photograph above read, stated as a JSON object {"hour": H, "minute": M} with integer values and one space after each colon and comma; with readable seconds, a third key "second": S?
{"hour": 10, "minute": 24}
